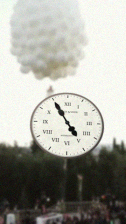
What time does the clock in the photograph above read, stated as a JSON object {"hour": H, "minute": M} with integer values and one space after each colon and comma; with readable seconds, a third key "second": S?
{"hour": 4, "minute": 55}
